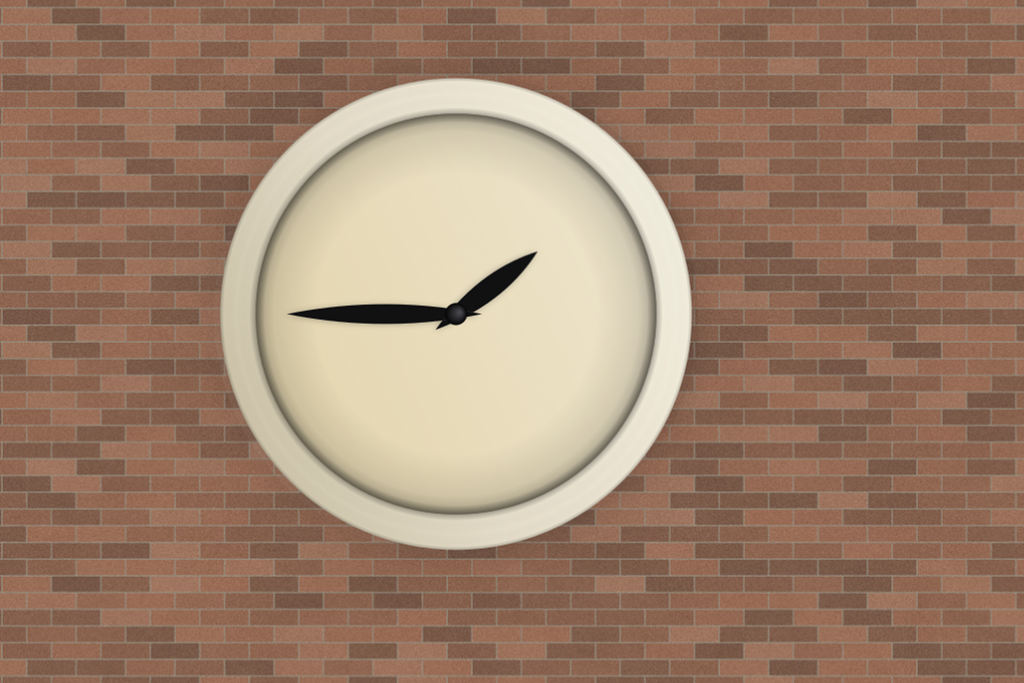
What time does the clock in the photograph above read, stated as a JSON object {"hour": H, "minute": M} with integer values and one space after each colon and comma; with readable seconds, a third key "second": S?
{"hour": 1, "minute": 45}
